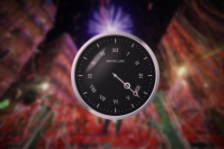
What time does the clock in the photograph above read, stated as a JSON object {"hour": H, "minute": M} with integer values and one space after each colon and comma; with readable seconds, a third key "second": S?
{"hour": 4, "minute": 22}
